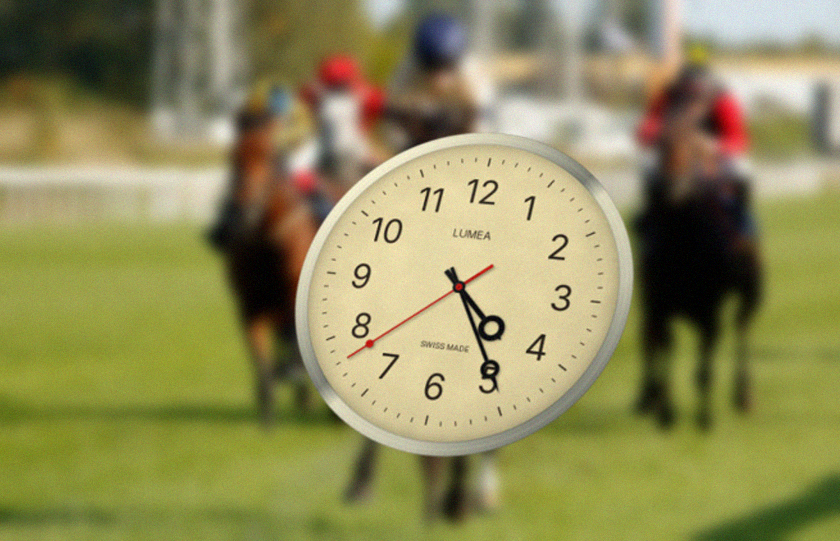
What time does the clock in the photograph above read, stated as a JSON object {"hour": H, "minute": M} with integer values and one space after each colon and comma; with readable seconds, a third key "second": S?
{"hour": 4, "minute": 24, "second": 38}
